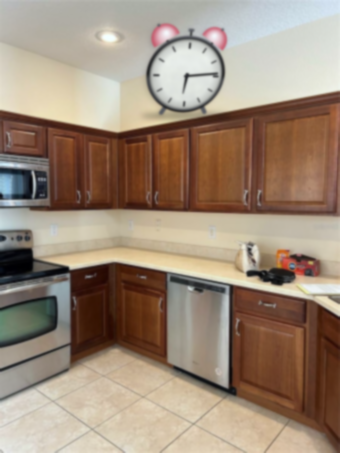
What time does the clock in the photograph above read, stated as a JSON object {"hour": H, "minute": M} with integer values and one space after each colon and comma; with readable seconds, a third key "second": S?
{"hour": 6, "minute": 14}
